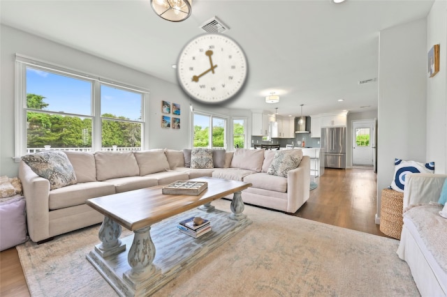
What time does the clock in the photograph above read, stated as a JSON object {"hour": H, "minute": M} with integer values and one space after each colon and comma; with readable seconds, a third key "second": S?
{"hour": 11, "minute": 40}
